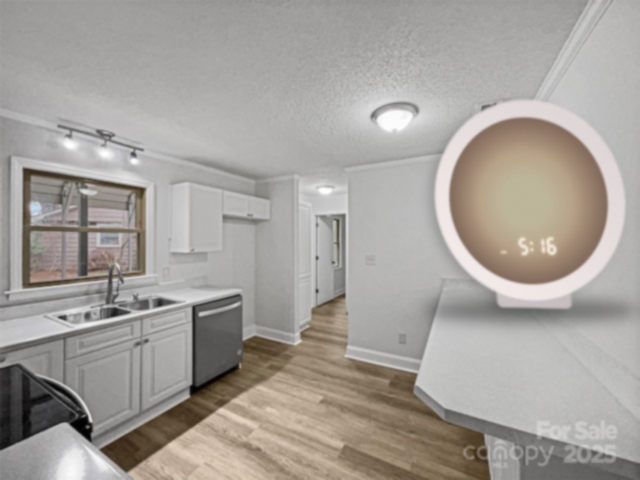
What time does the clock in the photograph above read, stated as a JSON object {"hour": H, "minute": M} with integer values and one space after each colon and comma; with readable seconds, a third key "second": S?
{"hour": 5, "minute": 16}
